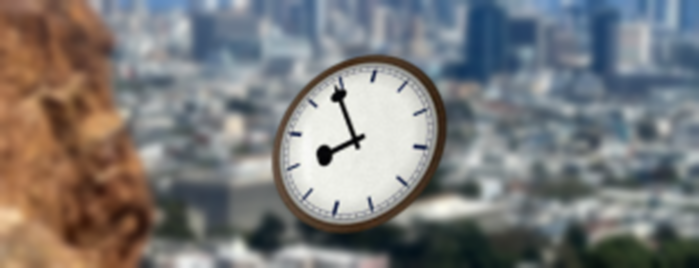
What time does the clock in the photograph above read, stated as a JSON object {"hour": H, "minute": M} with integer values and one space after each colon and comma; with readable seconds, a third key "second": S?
{"hour": 7, "minute": 54}
